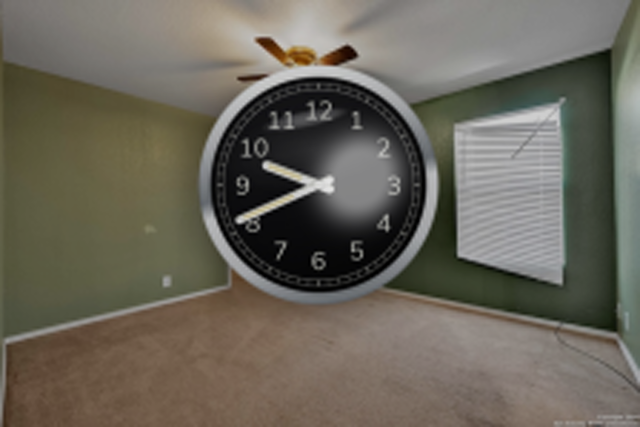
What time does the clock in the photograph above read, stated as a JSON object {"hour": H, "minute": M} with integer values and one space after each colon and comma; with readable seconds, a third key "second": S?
{"hour": 9, "minute": 41}
